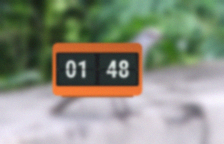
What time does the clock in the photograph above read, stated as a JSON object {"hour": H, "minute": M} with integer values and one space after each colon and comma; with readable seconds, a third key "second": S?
{"hour": 1, "minute": 48}
